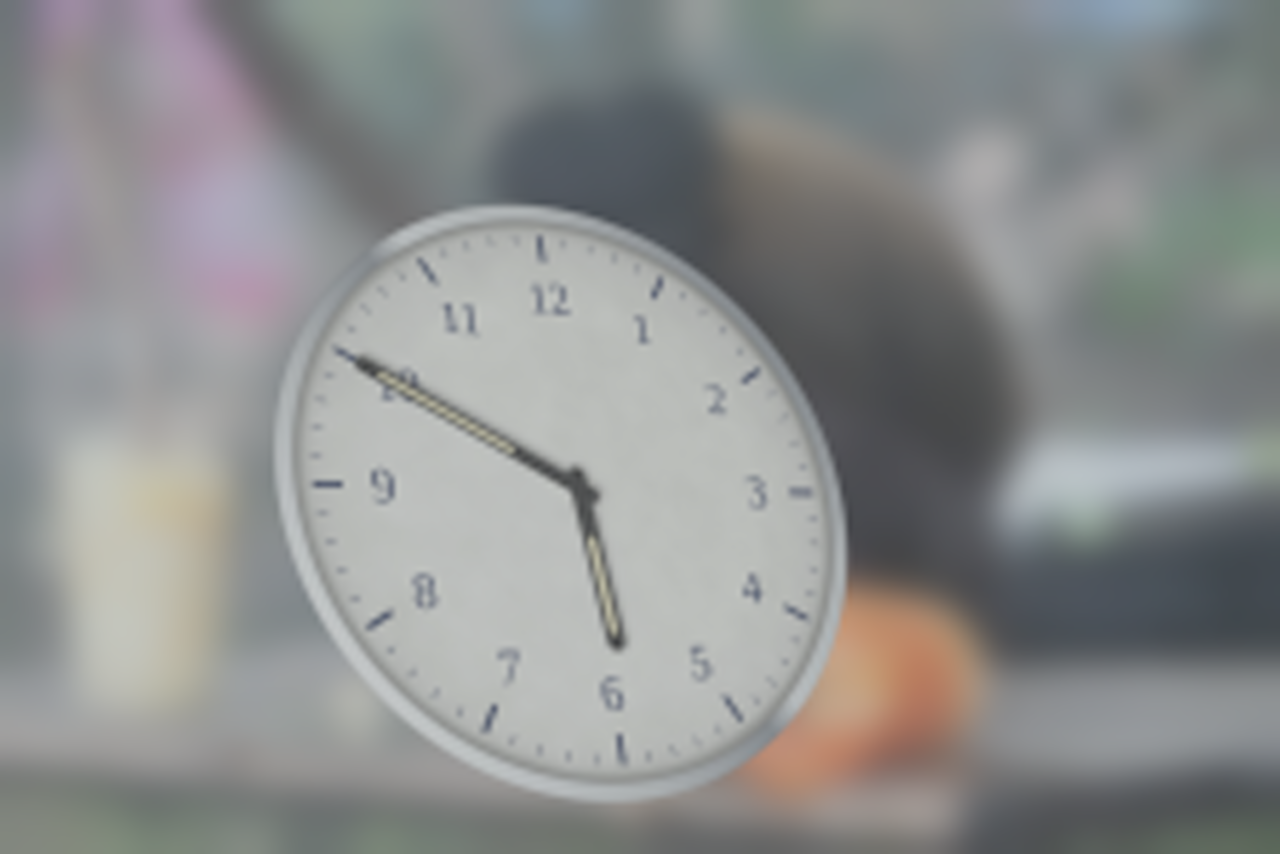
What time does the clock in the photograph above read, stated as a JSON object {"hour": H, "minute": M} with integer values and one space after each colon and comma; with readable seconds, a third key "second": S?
{"hour": 5, "minute": 50}
